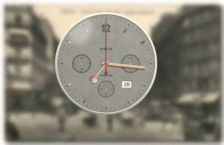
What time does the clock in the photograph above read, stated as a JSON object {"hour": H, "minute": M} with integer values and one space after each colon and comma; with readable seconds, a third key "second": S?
{"hour": 7, "minute": 16}
